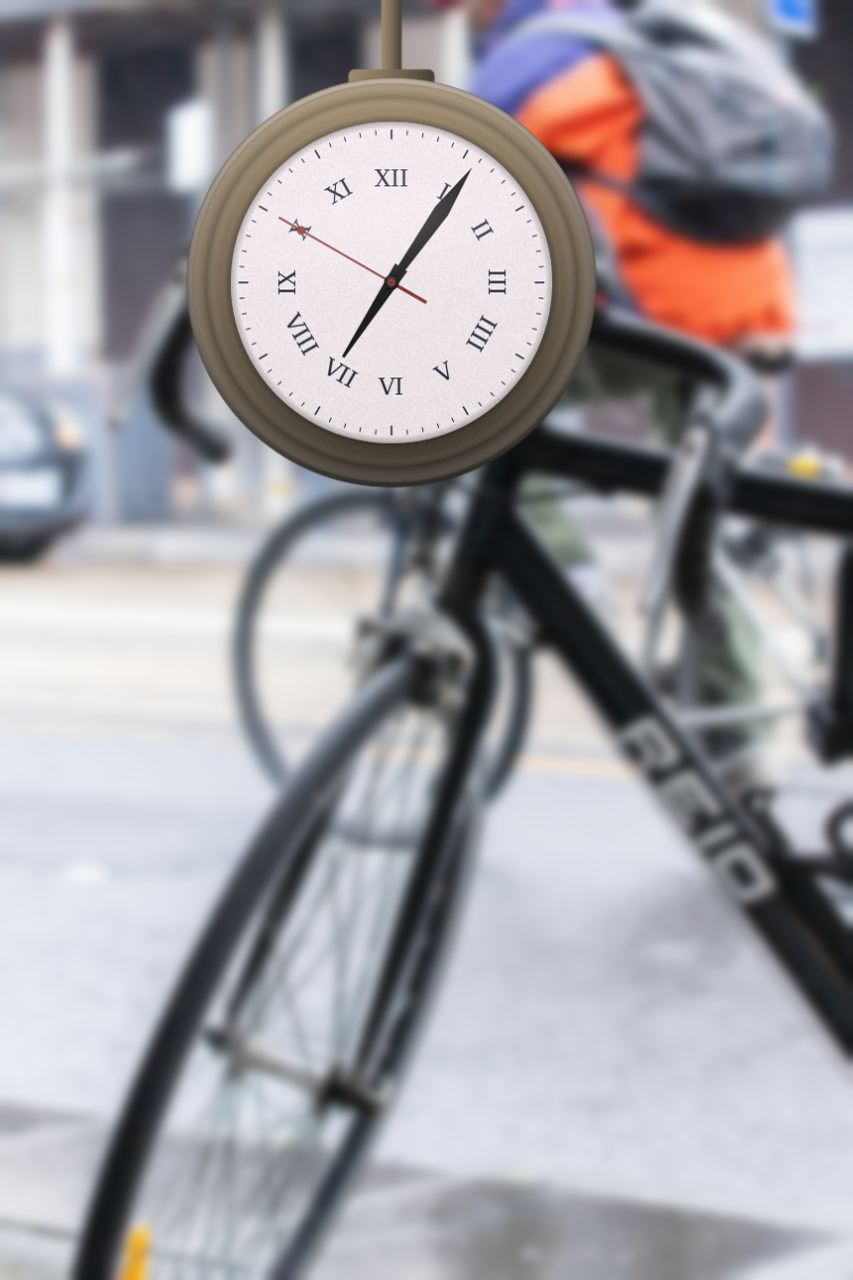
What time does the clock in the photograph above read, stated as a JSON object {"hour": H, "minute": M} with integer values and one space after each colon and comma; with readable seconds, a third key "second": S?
{"hour": 7, "minute": 5, "second": 50}
